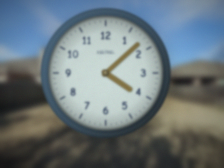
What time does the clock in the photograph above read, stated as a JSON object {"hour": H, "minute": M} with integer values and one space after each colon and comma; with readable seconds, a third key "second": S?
{"hour": 4, "minute": 8}
